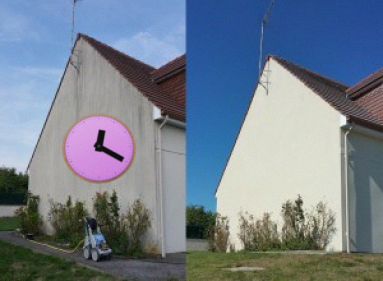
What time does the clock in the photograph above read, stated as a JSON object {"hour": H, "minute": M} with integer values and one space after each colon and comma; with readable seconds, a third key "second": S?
{"hour": 12, "minute": 20}
